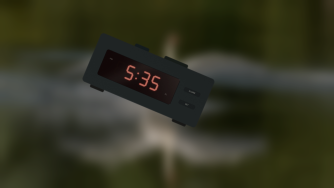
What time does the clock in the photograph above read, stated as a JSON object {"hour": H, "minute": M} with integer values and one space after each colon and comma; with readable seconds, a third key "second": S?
{"hour": 5, "minute": 35}
